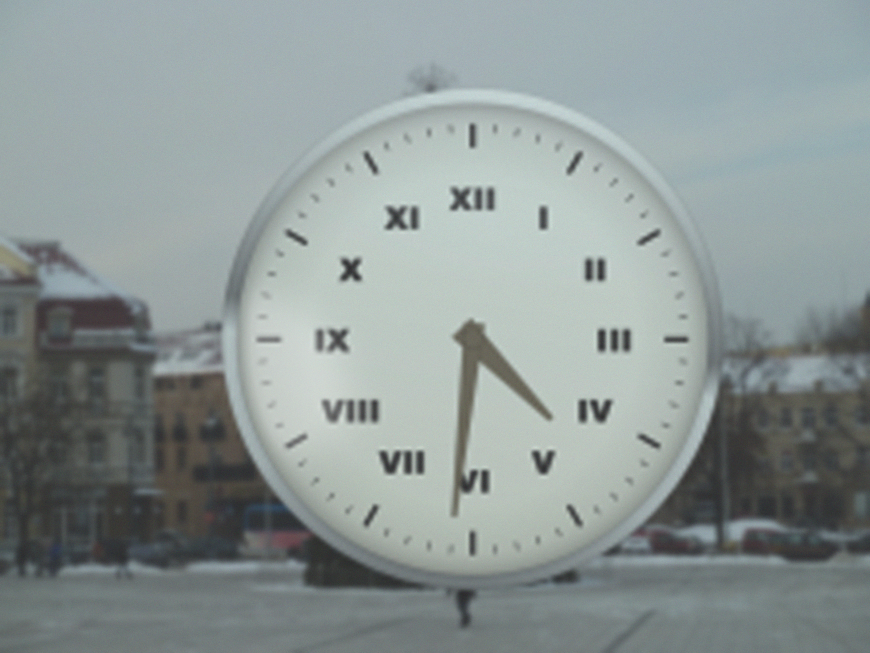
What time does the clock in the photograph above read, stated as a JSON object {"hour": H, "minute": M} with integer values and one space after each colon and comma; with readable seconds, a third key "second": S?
{"hour": 4, "minute": 31}
